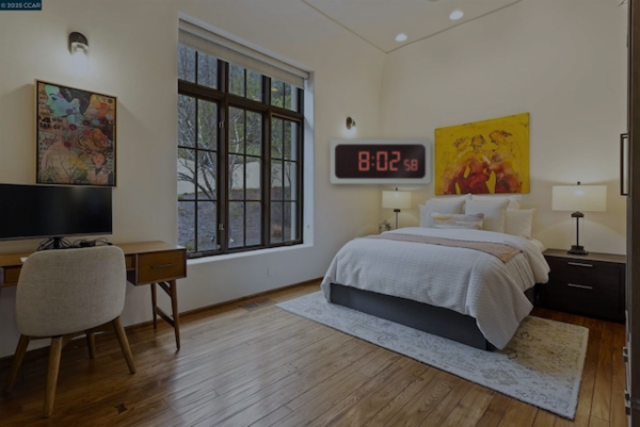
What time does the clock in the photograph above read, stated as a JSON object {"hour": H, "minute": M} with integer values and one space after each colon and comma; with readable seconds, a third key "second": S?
{"hour": 8, "minute": 2}
